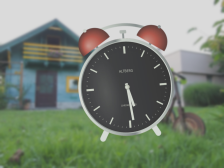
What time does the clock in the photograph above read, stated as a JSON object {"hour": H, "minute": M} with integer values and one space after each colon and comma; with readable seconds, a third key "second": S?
{"hour": 5, "minute": 29}
